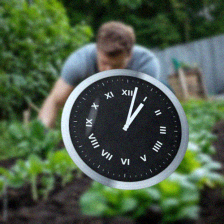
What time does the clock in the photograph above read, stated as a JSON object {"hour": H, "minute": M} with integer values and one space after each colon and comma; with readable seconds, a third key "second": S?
{"hour": 1, "minute": 2}
